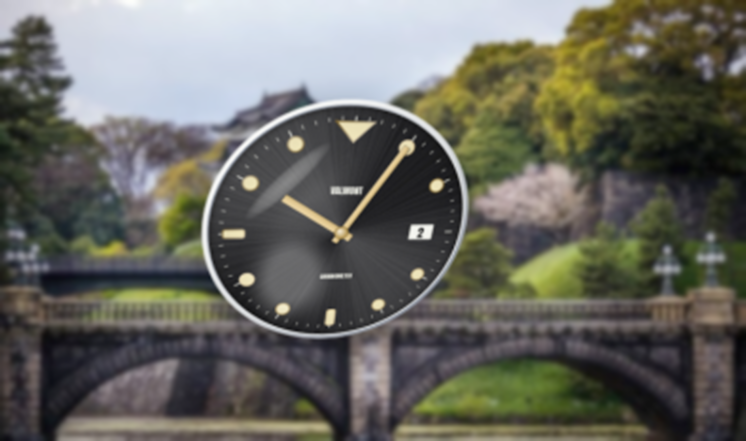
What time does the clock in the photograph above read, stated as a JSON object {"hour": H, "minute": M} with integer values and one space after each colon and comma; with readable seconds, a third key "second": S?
{"hour": 10, "minute": 5}
